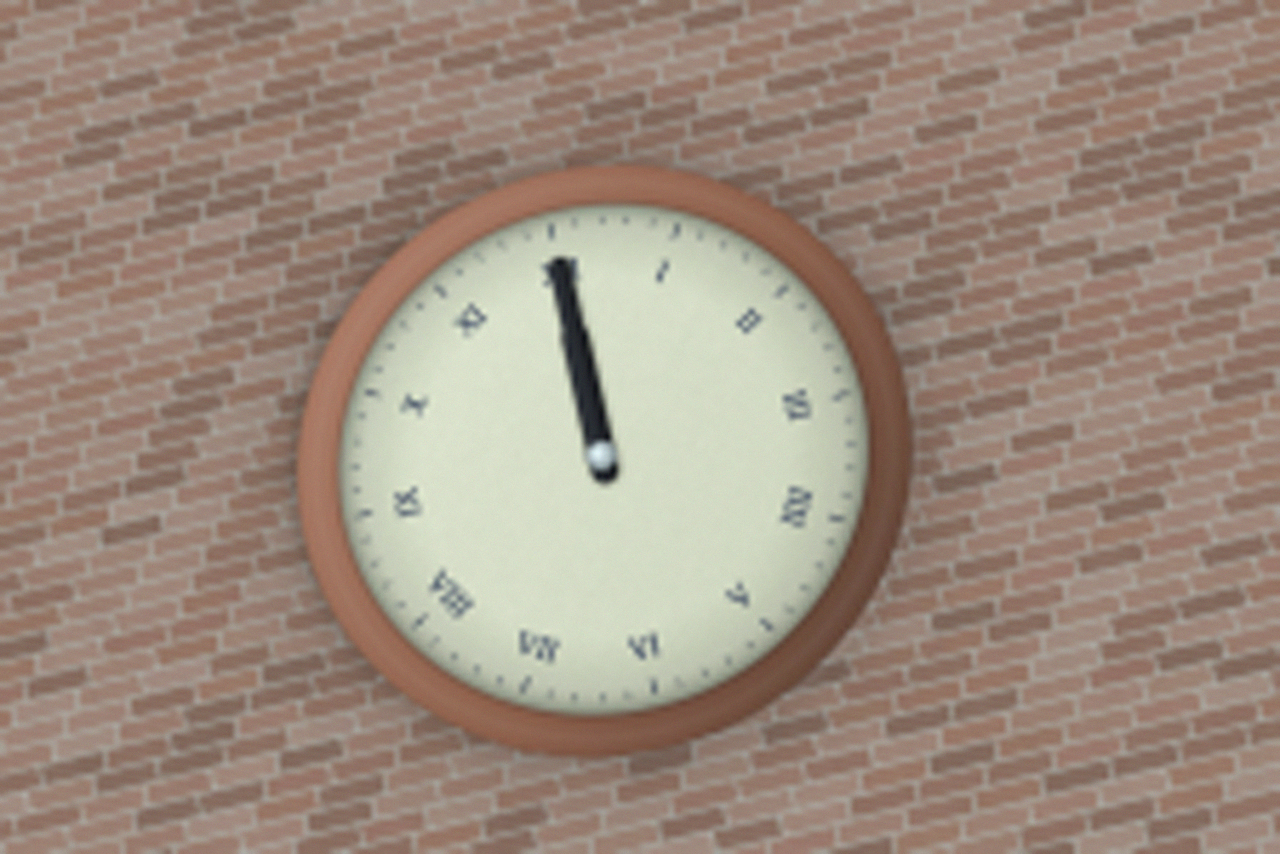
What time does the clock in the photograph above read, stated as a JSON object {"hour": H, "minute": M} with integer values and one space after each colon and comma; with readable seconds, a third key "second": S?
{"hour": 12, "minute": 0}
